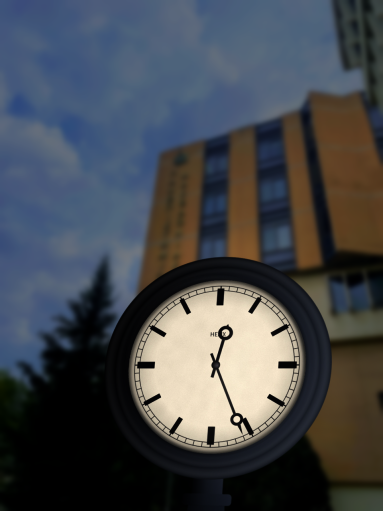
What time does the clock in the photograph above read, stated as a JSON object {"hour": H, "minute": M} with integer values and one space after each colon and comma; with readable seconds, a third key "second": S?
{"hour": 12, "minute": 26}
